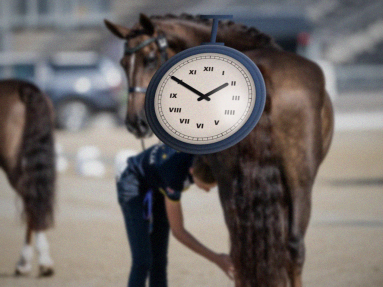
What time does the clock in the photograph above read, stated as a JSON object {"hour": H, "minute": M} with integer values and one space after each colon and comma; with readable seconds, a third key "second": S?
{"hour": 1, "minute": 50}
